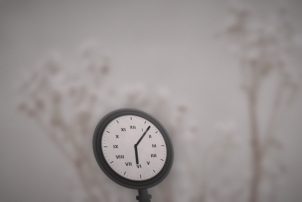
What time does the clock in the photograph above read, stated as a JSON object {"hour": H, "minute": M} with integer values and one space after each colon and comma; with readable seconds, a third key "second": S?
{"hour": 6, "minute": 7}
